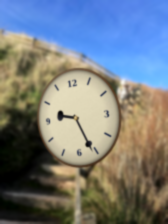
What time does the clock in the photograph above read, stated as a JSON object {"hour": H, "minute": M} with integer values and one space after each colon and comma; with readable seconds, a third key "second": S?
{"hour": 9, "minute": 26}
